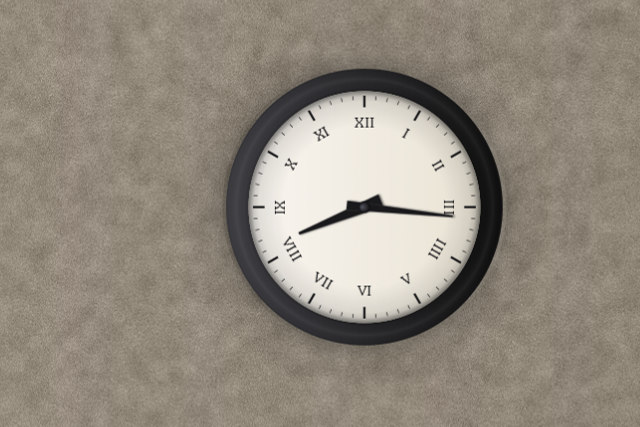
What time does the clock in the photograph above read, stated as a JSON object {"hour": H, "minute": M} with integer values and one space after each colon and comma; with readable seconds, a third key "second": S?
{"hour": 8, "minute": 16}
